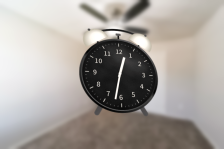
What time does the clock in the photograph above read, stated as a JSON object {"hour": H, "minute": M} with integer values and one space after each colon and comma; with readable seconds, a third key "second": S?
{"hour": 12, "minute": 32}
